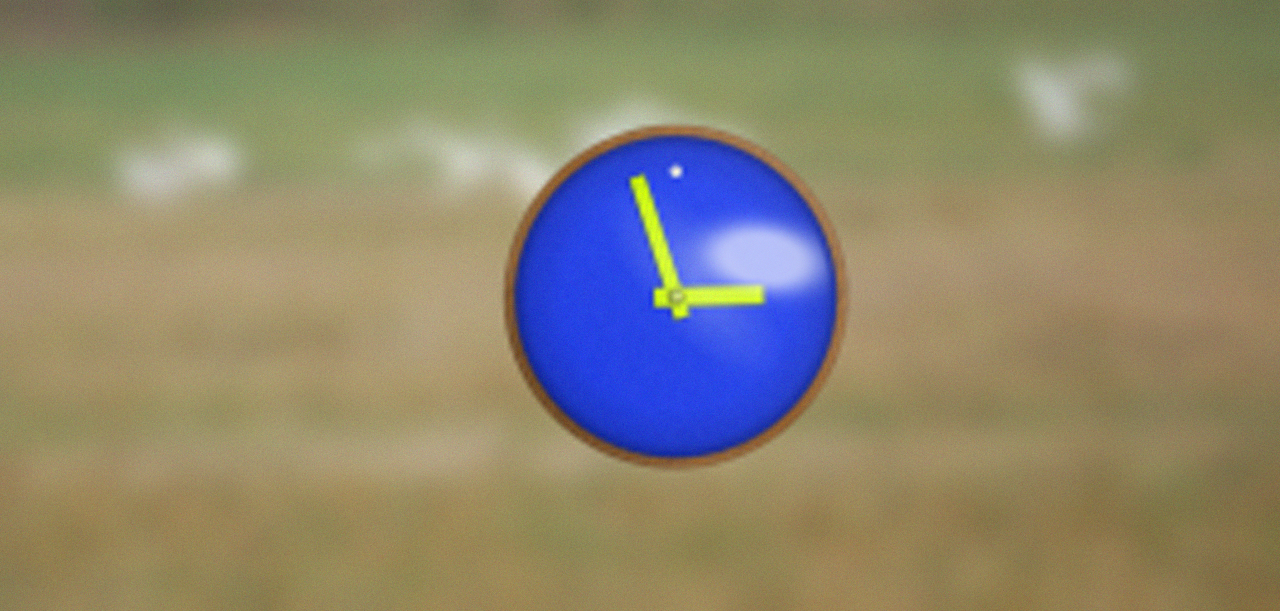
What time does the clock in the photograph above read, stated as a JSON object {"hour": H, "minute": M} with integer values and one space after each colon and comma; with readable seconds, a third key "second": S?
{"hour": 2, "minute": 57}
